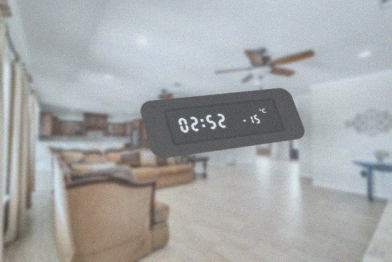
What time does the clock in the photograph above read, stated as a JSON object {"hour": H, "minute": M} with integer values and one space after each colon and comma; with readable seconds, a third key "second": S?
{"hour": 2, "minute": 52}
